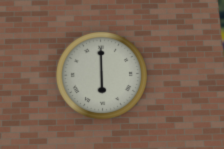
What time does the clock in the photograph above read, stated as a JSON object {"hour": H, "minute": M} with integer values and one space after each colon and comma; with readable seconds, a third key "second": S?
{"hour": 6, "minute": 0}
